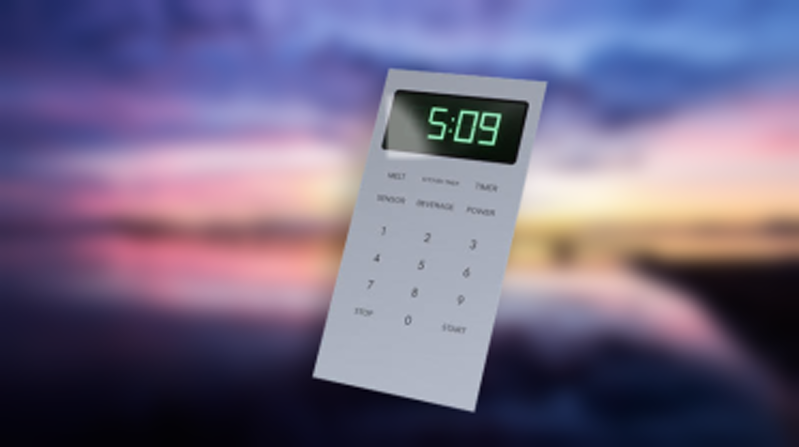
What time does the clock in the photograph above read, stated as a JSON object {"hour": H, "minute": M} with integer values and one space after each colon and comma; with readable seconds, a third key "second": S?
{"hour": 5, "minute": 9}
